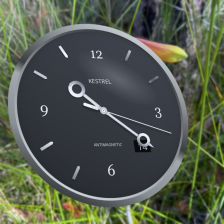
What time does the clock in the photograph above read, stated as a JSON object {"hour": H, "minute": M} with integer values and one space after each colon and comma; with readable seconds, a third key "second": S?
{"hour": 10, "minute": 21, "second": 18}
